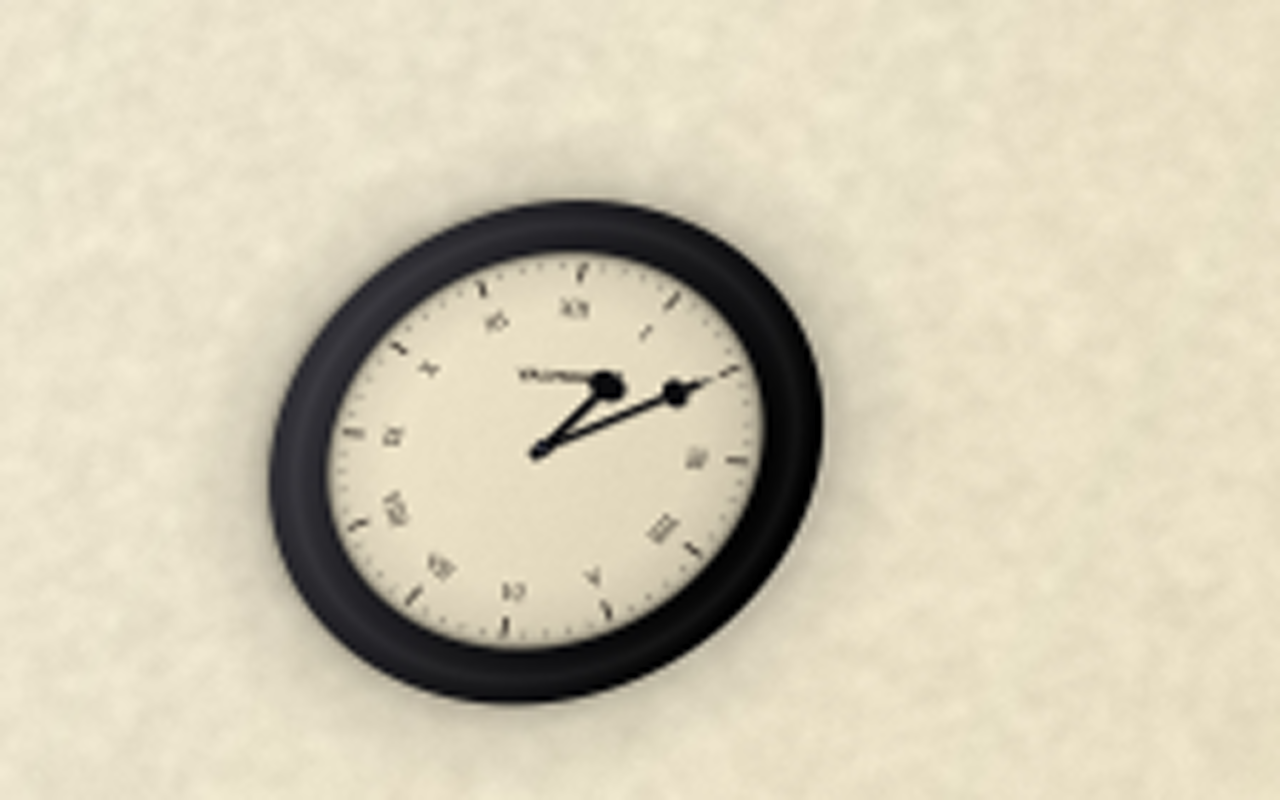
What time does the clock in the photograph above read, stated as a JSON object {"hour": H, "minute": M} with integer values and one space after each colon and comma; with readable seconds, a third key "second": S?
{"hour": 1, "minute": 10}
